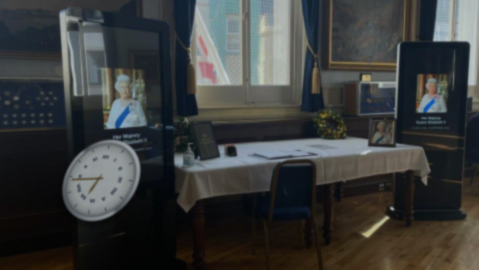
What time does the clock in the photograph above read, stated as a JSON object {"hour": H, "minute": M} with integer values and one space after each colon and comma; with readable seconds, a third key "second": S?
{"hour": 6, "minute": 44}
